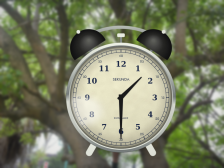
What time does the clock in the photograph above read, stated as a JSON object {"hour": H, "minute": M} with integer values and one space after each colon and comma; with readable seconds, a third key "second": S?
{"hour": 1, "minute": 30}
